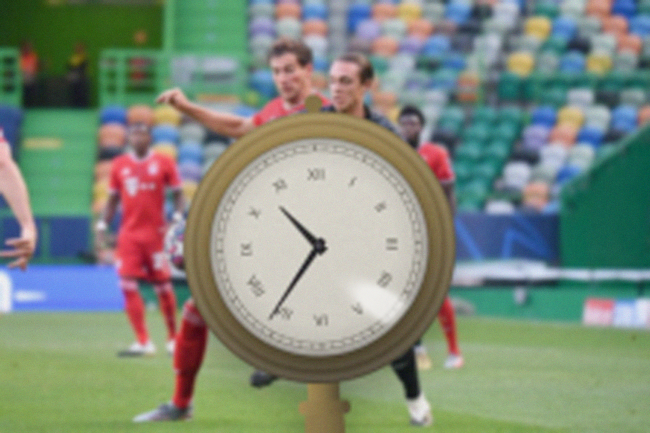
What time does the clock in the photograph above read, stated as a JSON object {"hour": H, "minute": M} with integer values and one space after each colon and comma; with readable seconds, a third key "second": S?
{"hour": 10, "minute": 36}
